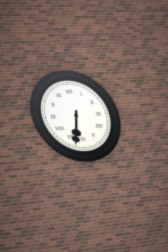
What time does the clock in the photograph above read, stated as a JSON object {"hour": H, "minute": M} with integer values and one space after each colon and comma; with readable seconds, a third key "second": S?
{"hour": 6, "minute": 33}
